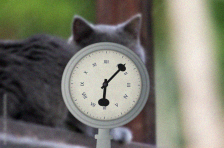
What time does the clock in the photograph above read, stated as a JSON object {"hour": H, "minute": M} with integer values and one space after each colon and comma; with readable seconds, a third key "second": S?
{"hour": 6, "minute": 7}
